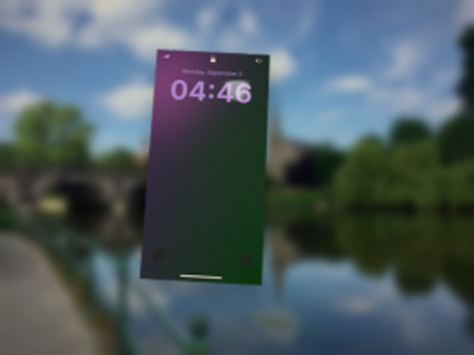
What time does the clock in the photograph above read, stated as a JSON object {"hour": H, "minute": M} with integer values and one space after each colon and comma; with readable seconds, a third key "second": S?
{"hour": 4, "minute": 46}
